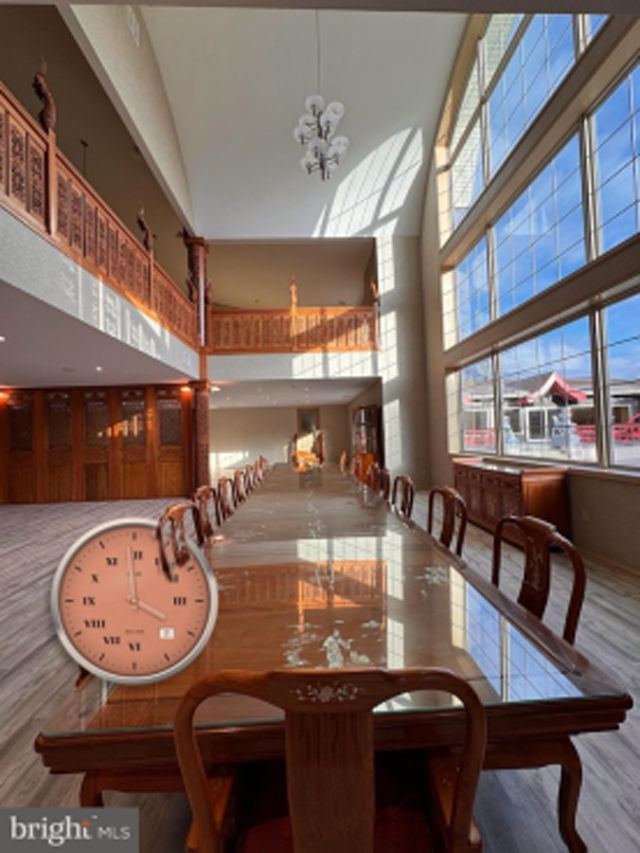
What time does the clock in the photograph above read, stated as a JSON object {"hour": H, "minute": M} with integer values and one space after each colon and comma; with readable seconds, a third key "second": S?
{"hour": 3, "minute": 59}
